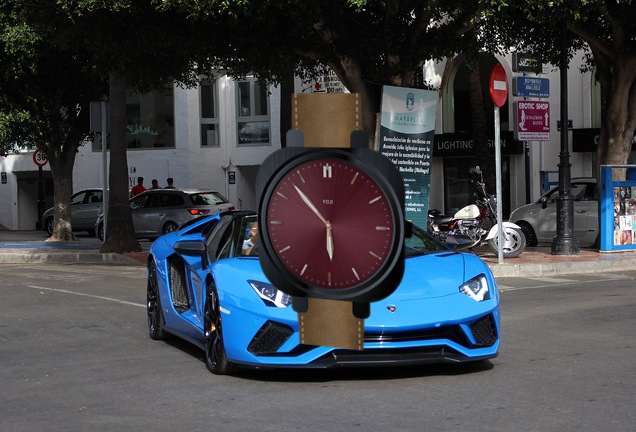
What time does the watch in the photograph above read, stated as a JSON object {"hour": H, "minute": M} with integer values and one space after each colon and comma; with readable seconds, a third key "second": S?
{"hour": 5, "minute": 53}
